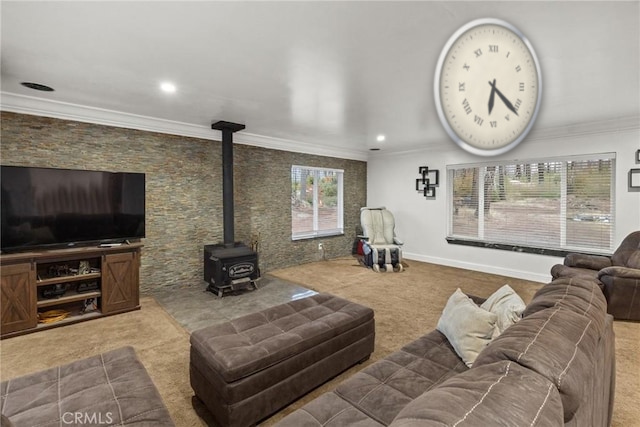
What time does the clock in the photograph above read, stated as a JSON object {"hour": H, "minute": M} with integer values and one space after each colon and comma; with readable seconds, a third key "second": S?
{"hour": 6, "minute": 22}
